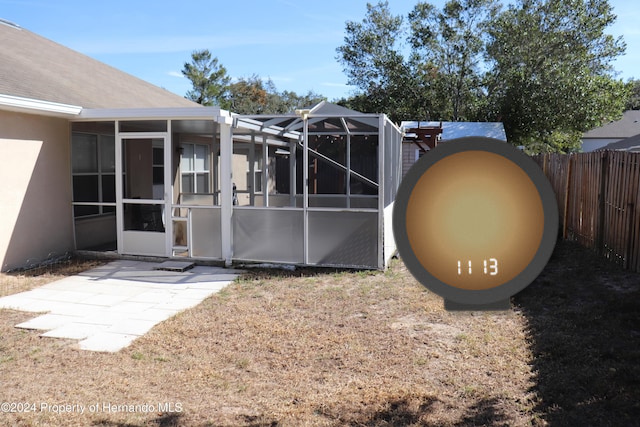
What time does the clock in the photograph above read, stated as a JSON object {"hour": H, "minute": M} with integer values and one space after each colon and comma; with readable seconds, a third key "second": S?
{"hour": 11, "minute": 13}
